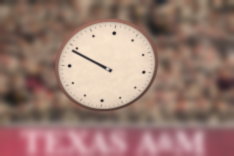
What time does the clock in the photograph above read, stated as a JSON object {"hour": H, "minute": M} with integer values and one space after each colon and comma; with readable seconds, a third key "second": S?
{"hour": 9, "minute": 49}
